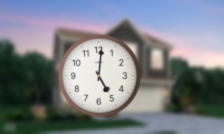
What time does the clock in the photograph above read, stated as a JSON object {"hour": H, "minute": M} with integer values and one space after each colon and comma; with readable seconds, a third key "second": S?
{"hour": 5, "minute": 1}
